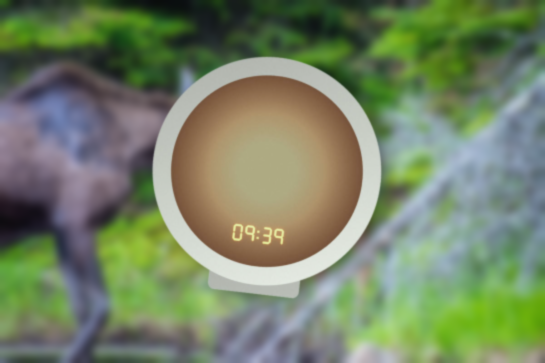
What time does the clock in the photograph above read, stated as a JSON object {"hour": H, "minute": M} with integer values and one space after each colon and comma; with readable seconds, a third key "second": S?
{"hour": 9, "minute": 39}
